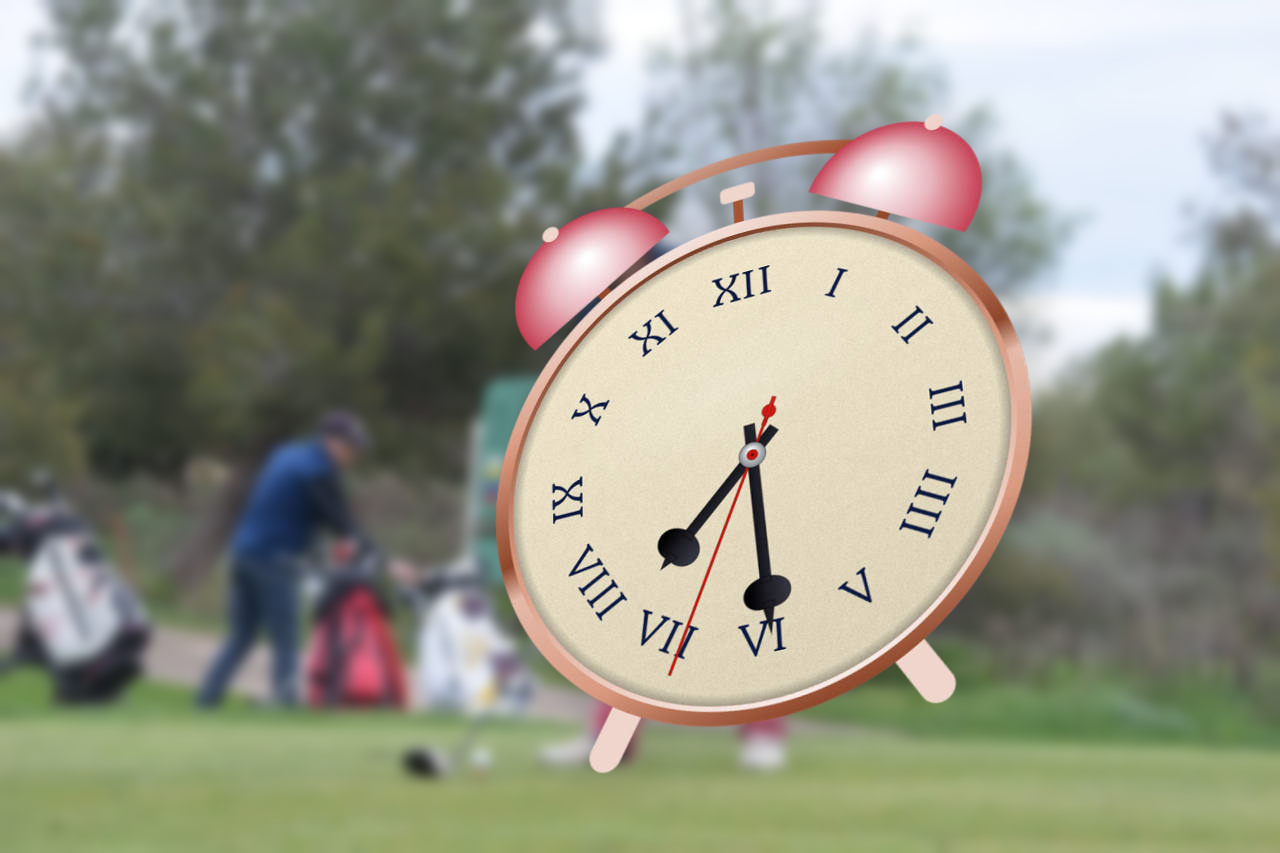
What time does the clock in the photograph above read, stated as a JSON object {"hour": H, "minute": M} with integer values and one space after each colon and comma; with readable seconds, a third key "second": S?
{"hour": 7, "minute": 29, "second": 34}
